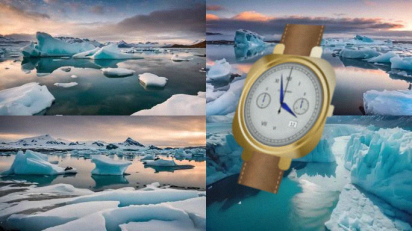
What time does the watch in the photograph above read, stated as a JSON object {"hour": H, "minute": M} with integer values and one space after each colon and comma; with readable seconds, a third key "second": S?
{"hour": 3, "minute": 57}
